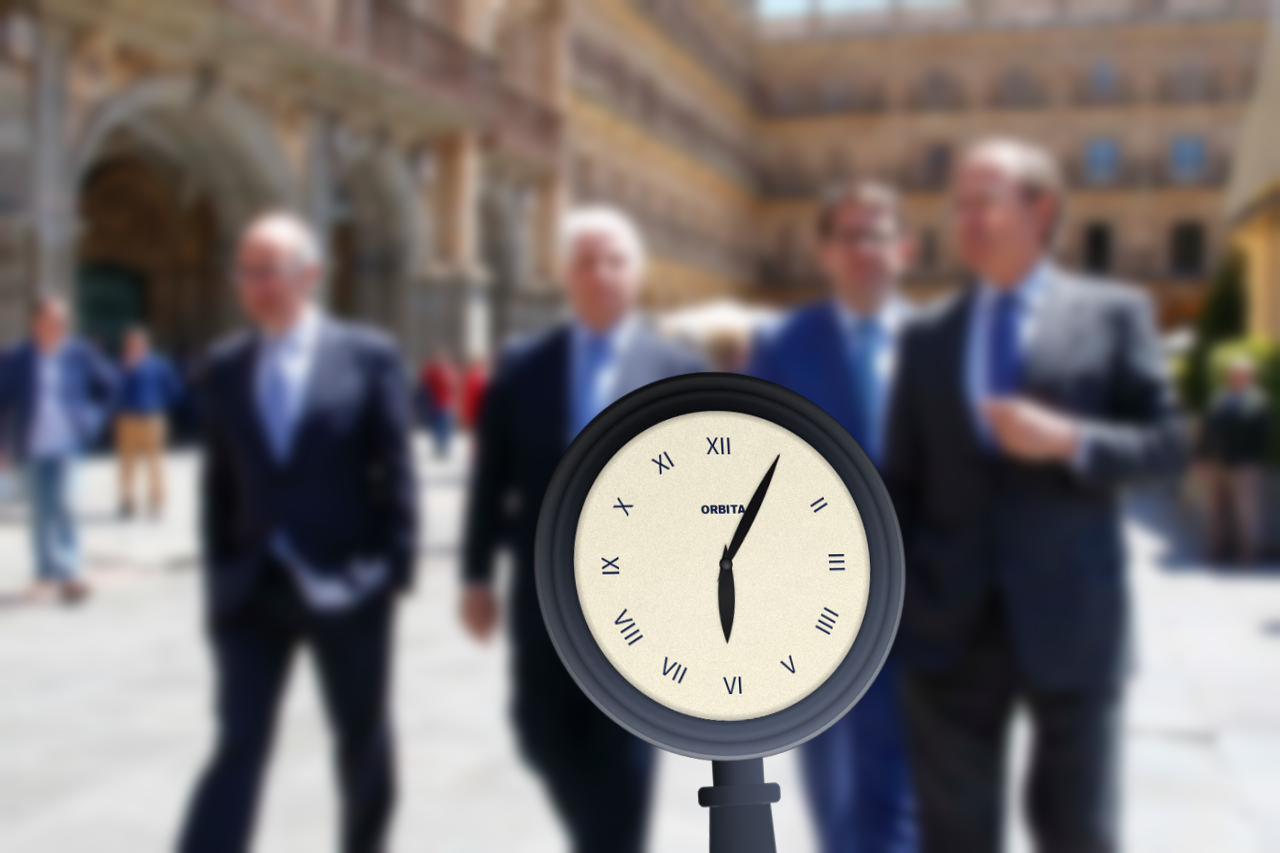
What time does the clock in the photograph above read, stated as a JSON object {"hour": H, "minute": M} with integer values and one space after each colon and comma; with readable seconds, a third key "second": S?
{"hour": 6, "minute": 5}
